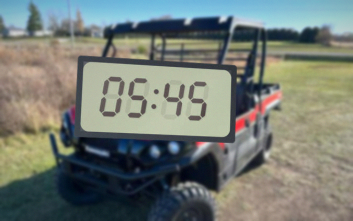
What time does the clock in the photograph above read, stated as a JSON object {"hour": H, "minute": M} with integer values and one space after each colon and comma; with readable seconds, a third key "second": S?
{"hour": 5, "minute": 45}
